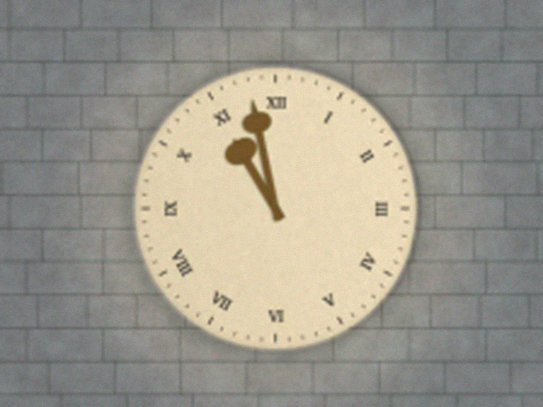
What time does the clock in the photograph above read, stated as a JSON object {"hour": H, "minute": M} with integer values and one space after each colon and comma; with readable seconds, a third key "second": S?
{"hour": 10, "minute": 58}
